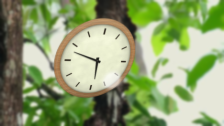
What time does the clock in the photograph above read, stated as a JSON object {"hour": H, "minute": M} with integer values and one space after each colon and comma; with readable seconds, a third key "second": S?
{"hour": 5, "minute": 48}
